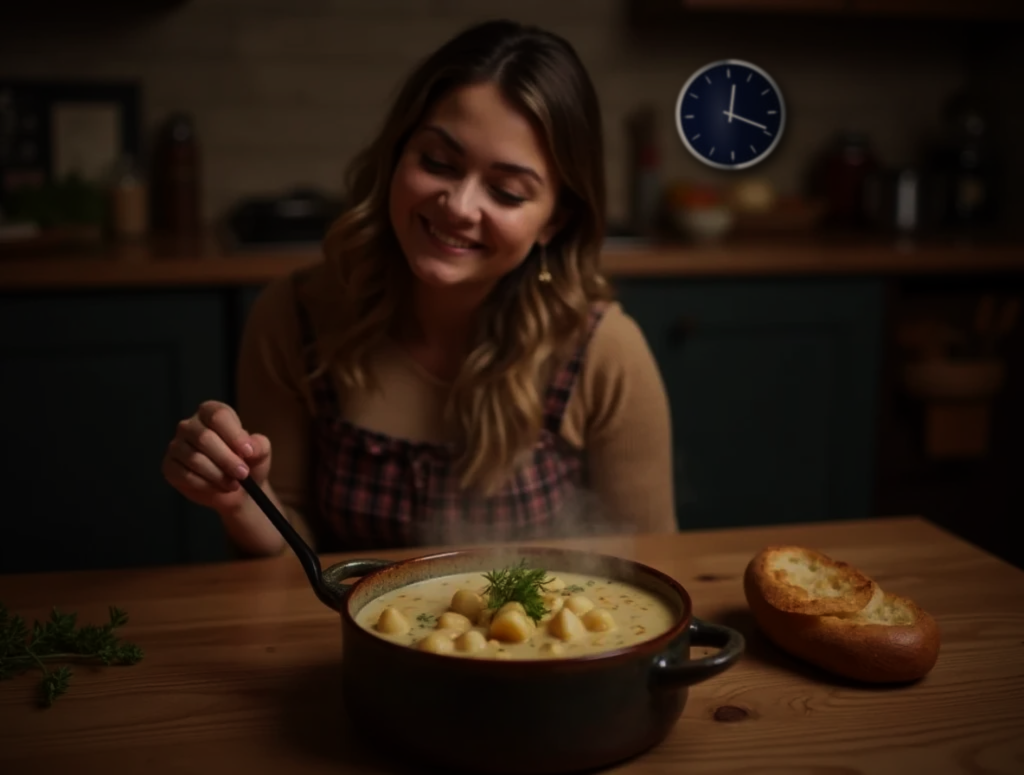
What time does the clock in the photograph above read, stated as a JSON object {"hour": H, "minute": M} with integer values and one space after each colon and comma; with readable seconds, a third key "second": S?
{"hour": 12, "minute": 19}
